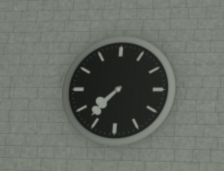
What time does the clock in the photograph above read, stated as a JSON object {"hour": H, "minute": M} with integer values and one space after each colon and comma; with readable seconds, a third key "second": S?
{"hour": 7, "minute": 37}
